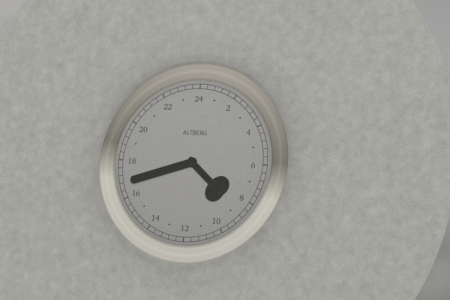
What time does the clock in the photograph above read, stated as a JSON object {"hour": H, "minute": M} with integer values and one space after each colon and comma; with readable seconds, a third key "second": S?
{"hour": 8, "minute": 42}
